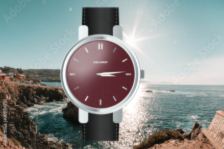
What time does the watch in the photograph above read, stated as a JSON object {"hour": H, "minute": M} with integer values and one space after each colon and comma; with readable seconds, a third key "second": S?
{"hour": 3, "minute": 14}
